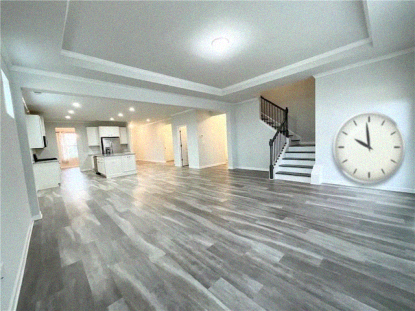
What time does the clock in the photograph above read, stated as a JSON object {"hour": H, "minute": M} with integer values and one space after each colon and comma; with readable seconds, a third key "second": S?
{"hour": 9, "minute": 59}
